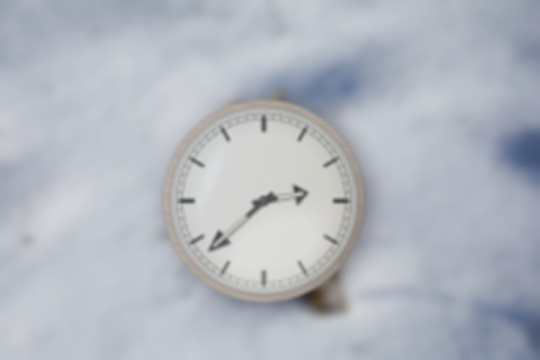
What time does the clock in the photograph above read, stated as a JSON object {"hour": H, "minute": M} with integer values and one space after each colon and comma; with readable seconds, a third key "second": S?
{"hour": 2, "minute": 38}
